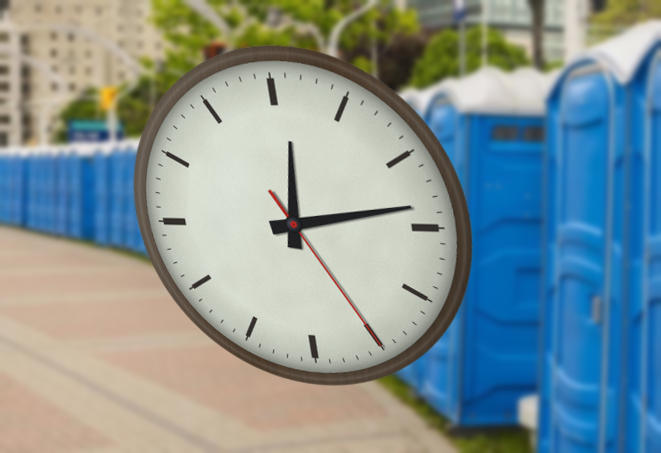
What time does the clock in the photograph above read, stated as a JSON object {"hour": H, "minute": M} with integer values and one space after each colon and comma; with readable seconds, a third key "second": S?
{"hour": 12, "minute": 13, "second": 25}
